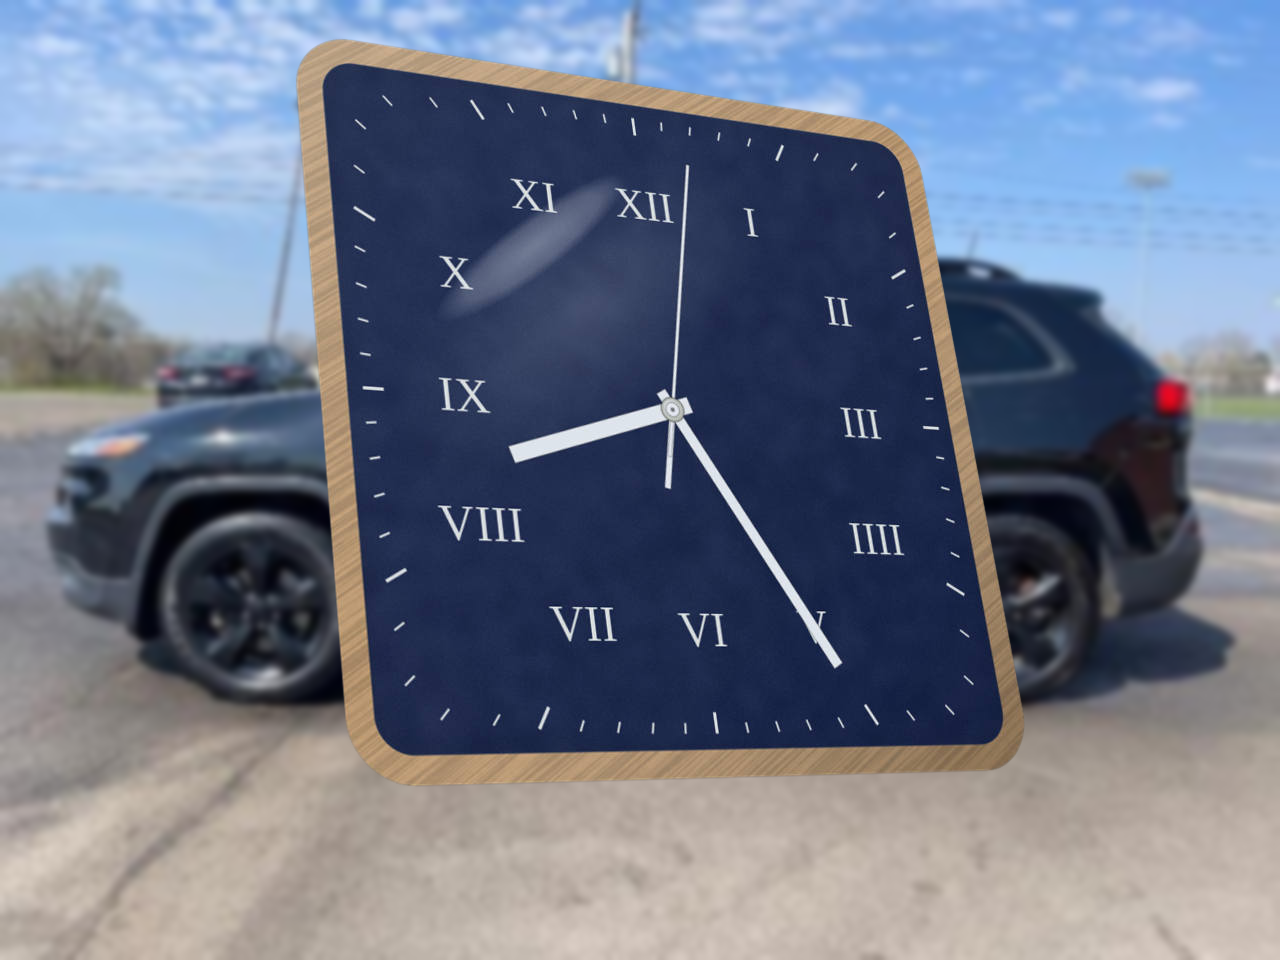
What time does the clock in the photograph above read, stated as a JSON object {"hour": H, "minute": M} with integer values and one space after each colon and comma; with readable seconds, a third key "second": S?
{"hour": 8, "minute": 25, "second": 2}
